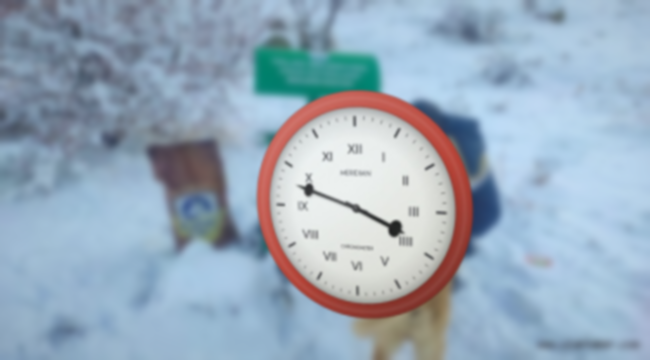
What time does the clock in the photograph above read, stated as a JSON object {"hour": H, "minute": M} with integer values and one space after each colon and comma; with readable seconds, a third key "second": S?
{"hour": 3, "minute": 48}
